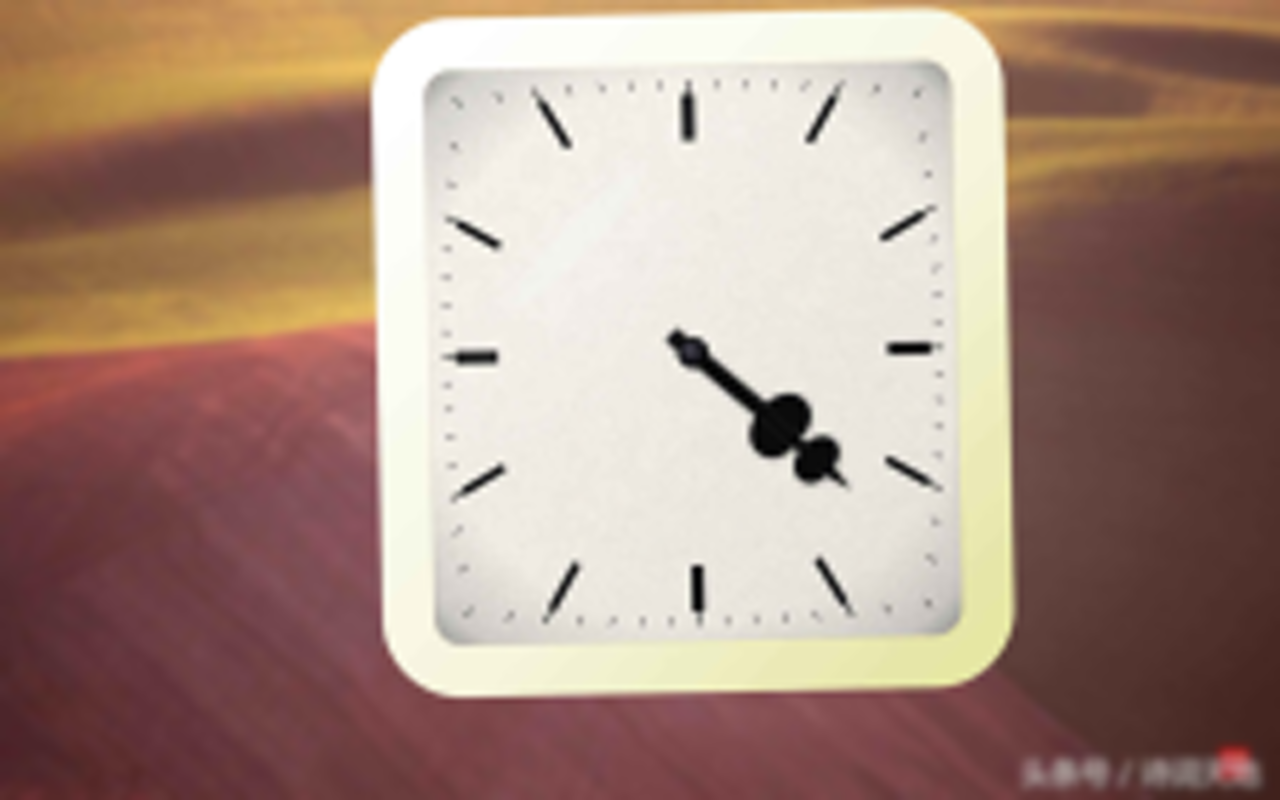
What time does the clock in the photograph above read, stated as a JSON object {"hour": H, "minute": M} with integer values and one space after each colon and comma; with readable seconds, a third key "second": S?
{"hour": 4, "minute": 22}
